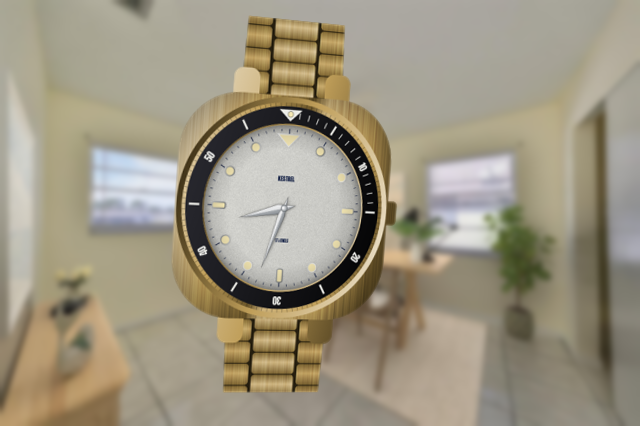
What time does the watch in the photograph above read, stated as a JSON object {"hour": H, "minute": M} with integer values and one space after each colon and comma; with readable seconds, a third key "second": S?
{"hour": 8, "minute": 33}
